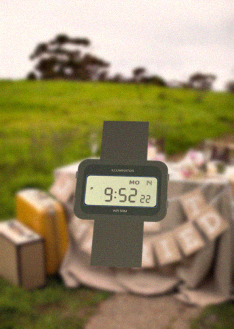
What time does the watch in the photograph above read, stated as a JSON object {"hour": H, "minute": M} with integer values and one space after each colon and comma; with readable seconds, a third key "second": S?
{"hour": 9, "minute": 52, "second": 22}
